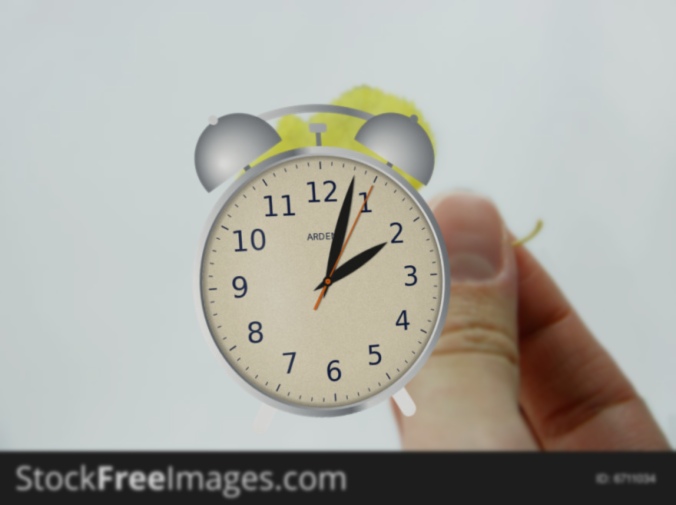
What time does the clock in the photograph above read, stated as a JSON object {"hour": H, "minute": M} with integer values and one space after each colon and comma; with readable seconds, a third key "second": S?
{"hour": 2, "minute": 3, "second": 5}
